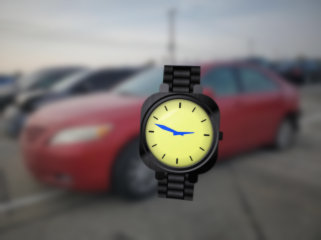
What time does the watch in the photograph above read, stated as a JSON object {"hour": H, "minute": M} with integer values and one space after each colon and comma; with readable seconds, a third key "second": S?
{"hour": 2, "minute": 48}
